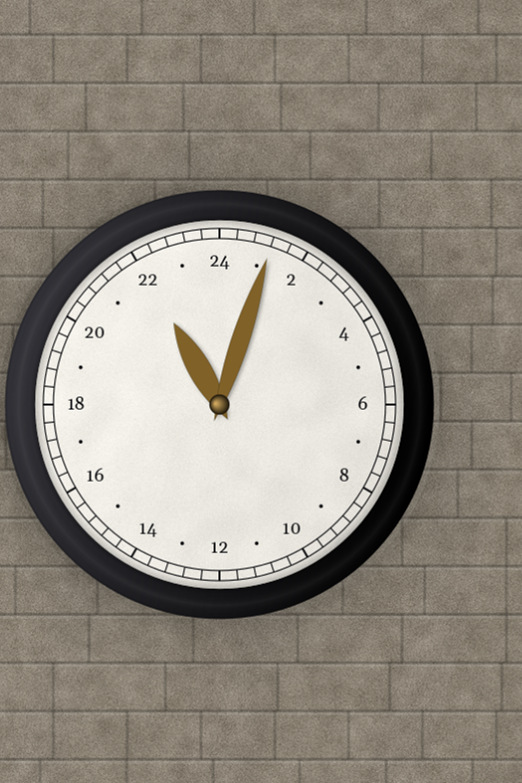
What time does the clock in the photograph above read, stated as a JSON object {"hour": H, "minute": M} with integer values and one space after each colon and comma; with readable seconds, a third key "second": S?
{"hour": 22, "minute": 3}
